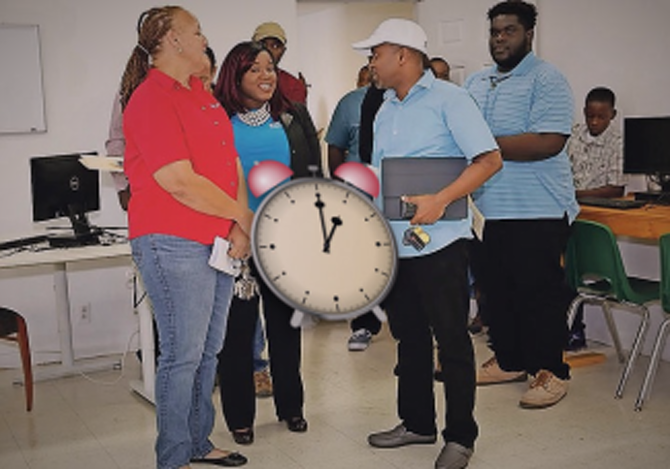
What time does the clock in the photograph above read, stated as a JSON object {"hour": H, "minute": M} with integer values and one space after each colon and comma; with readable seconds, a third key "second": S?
{"hour": 1, "minute": 0}
